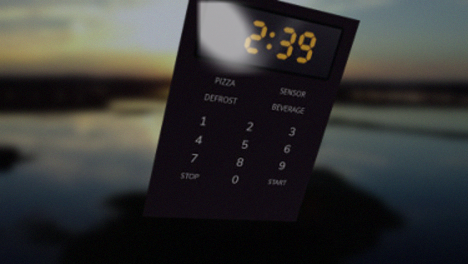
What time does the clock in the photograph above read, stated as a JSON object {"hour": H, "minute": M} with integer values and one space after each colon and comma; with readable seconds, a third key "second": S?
{"hour": 2, "minute": 39}
